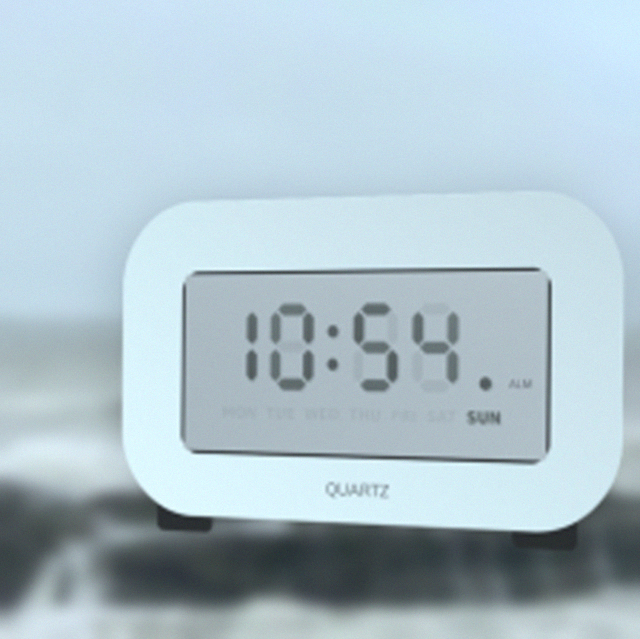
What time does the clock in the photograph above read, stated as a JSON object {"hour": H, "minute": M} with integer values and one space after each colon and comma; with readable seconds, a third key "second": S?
{"hour": 10, "minute": 54}
